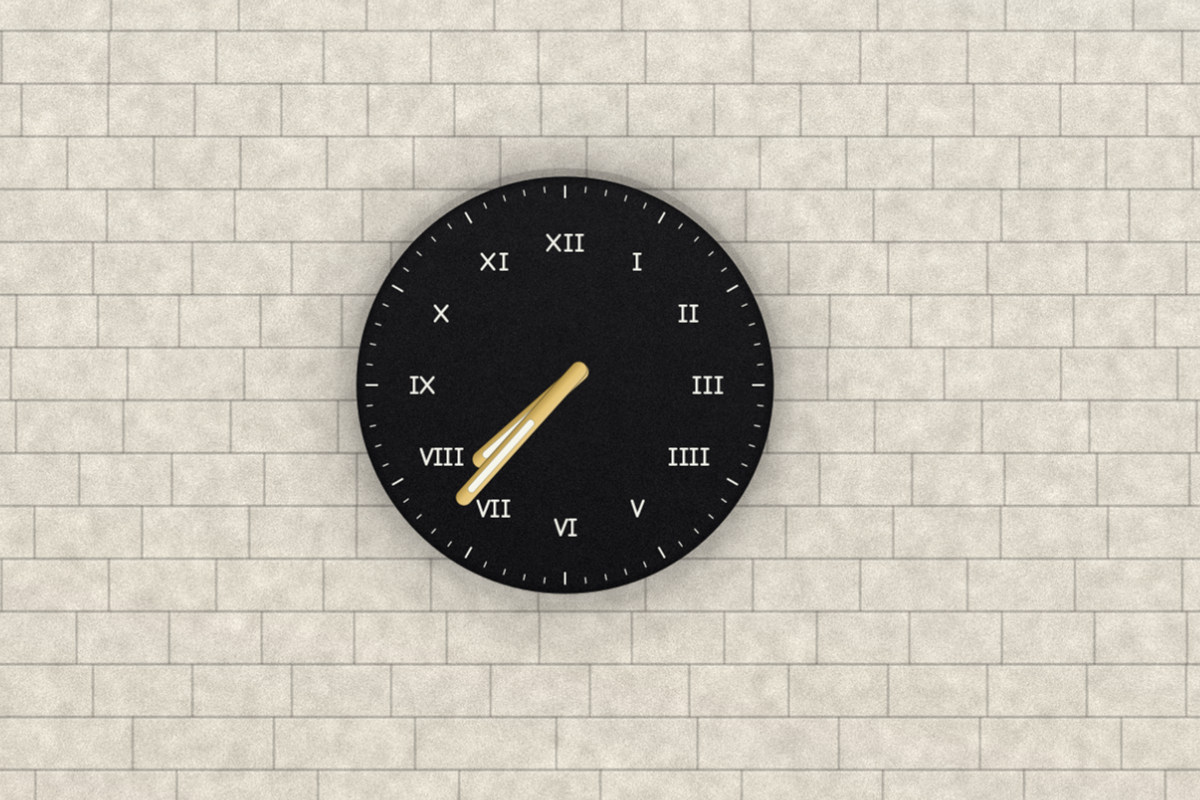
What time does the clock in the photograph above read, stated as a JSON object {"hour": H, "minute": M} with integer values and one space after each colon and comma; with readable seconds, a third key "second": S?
{"hour": 7, "minute": 37}
